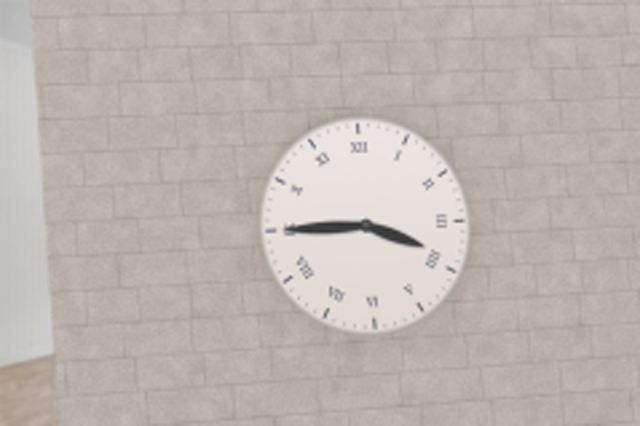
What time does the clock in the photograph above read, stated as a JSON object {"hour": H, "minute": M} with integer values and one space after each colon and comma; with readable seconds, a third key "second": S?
{"hour": 3, "minute": 45}
